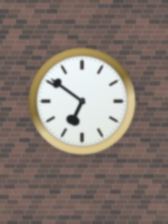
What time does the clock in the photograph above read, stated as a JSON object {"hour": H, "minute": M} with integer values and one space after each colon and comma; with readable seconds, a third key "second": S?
{"hour": 6, "minute": 51}
